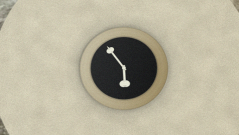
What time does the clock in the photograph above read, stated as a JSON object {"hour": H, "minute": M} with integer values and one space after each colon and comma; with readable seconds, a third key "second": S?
{"hour": 5, "minute": 54}
